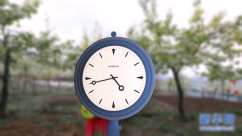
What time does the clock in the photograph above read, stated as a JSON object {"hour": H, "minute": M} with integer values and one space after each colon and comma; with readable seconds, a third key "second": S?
{"hour": 4, "minute": 43}
